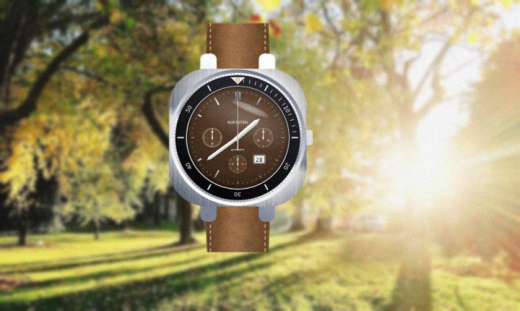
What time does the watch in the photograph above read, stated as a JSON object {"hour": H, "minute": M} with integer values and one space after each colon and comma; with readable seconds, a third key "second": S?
{"hour": 1, "minute": 39}
